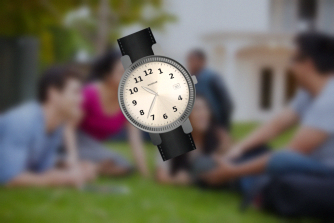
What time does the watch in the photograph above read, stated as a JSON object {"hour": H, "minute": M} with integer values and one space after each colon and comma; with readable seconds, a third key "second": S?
{"hour": 10, "minute": 37}
